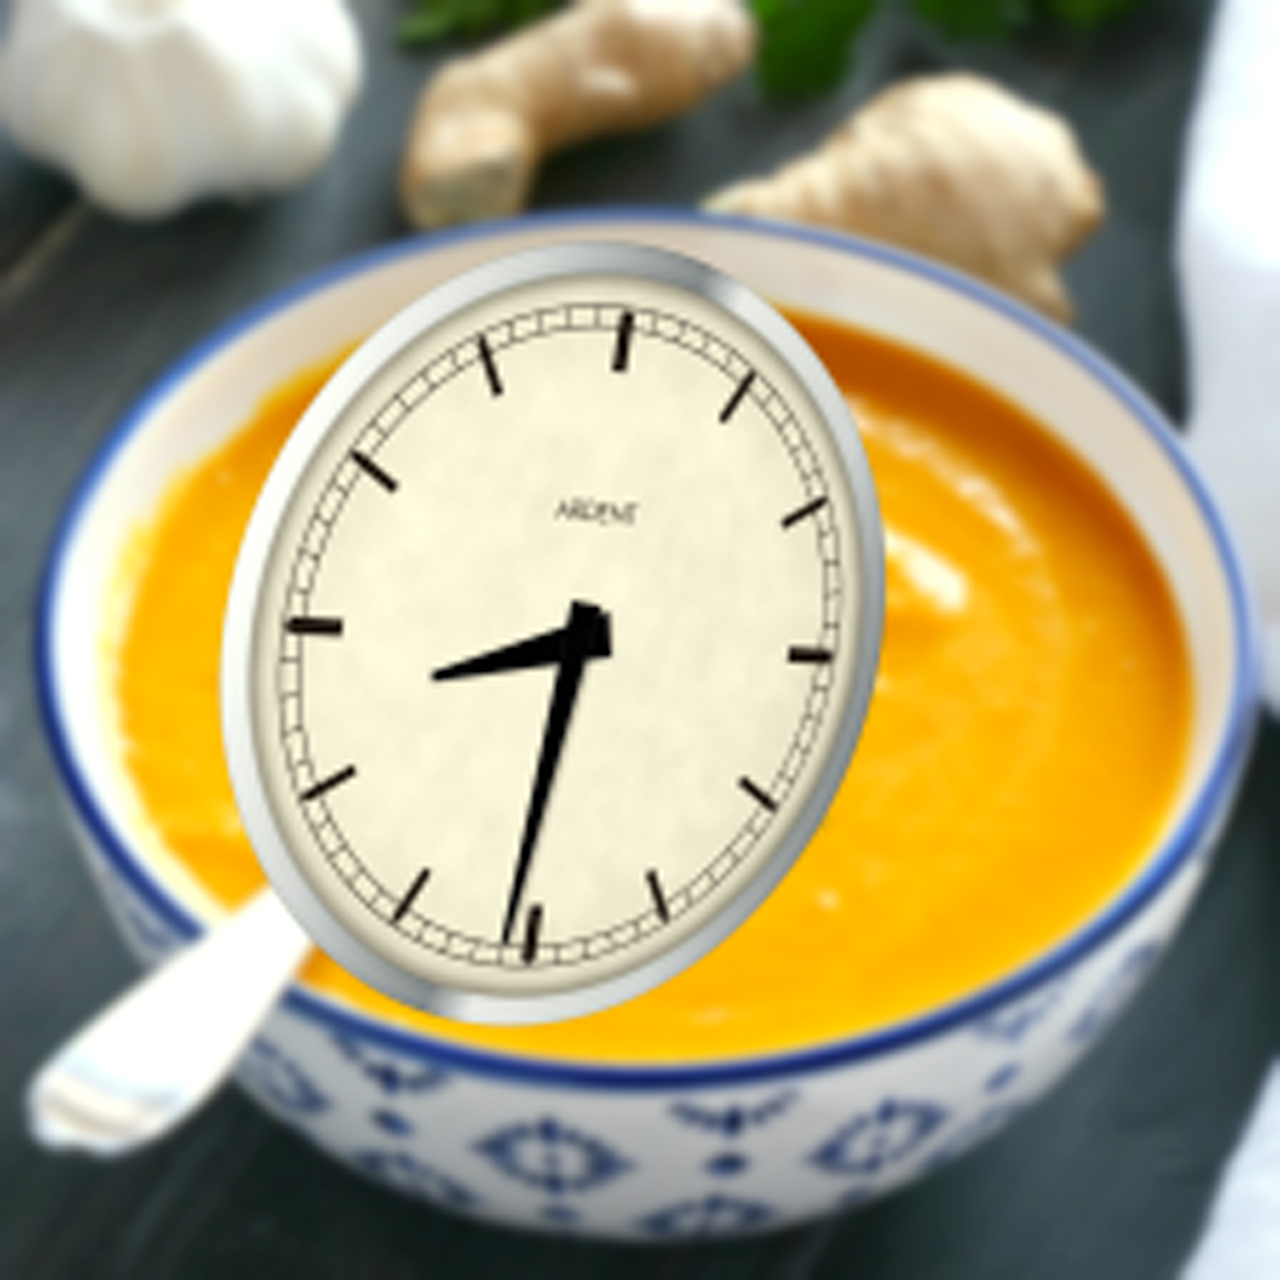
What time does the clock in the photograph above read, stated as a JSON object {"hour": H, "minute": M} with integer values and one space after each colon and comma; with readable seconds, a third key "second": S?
{"hour": 8, "minute": 31}
